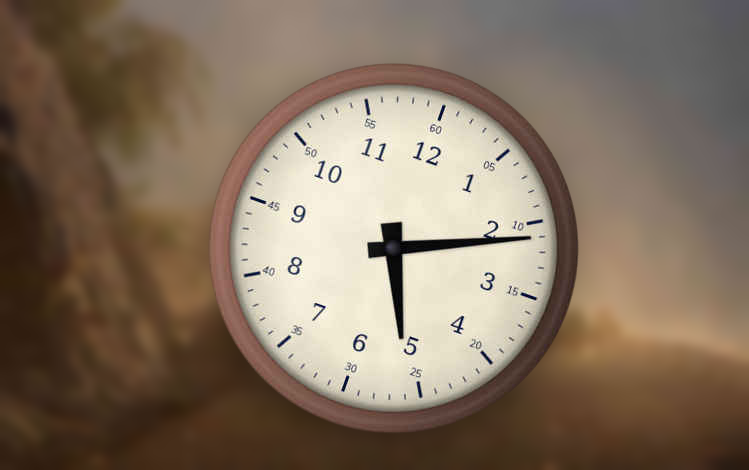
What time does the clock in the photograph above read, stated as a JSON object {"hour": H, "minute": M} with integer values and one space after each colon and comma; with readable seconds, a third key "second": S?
{"hour": 5, "minute": 11}
